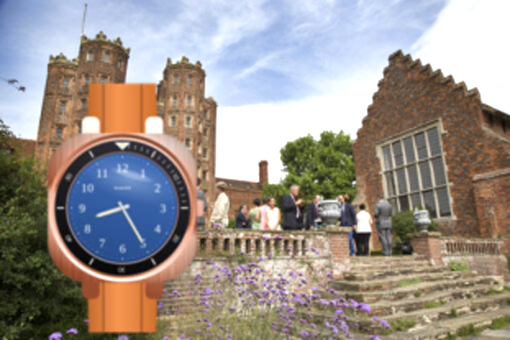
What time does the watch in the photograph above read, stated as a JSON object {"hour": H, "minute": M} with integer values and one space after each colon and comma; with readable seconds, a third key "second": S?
{"hour": 8, "minute": 25}
